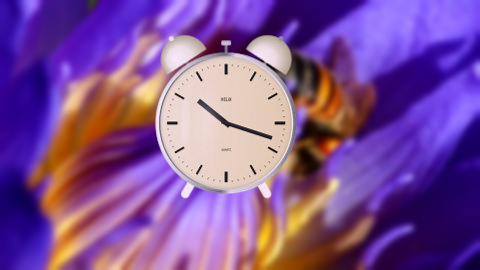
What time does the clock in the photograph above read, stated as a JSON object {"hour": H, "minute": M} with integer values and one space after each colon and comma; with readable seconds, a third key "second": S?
{"hour": 10, "minute": 18}
